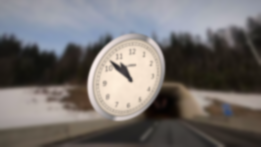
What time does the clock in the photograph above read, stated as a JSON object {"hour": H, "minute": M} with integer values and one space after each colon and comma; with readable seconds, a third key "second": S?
{"hour": 10, "minute": 52}
